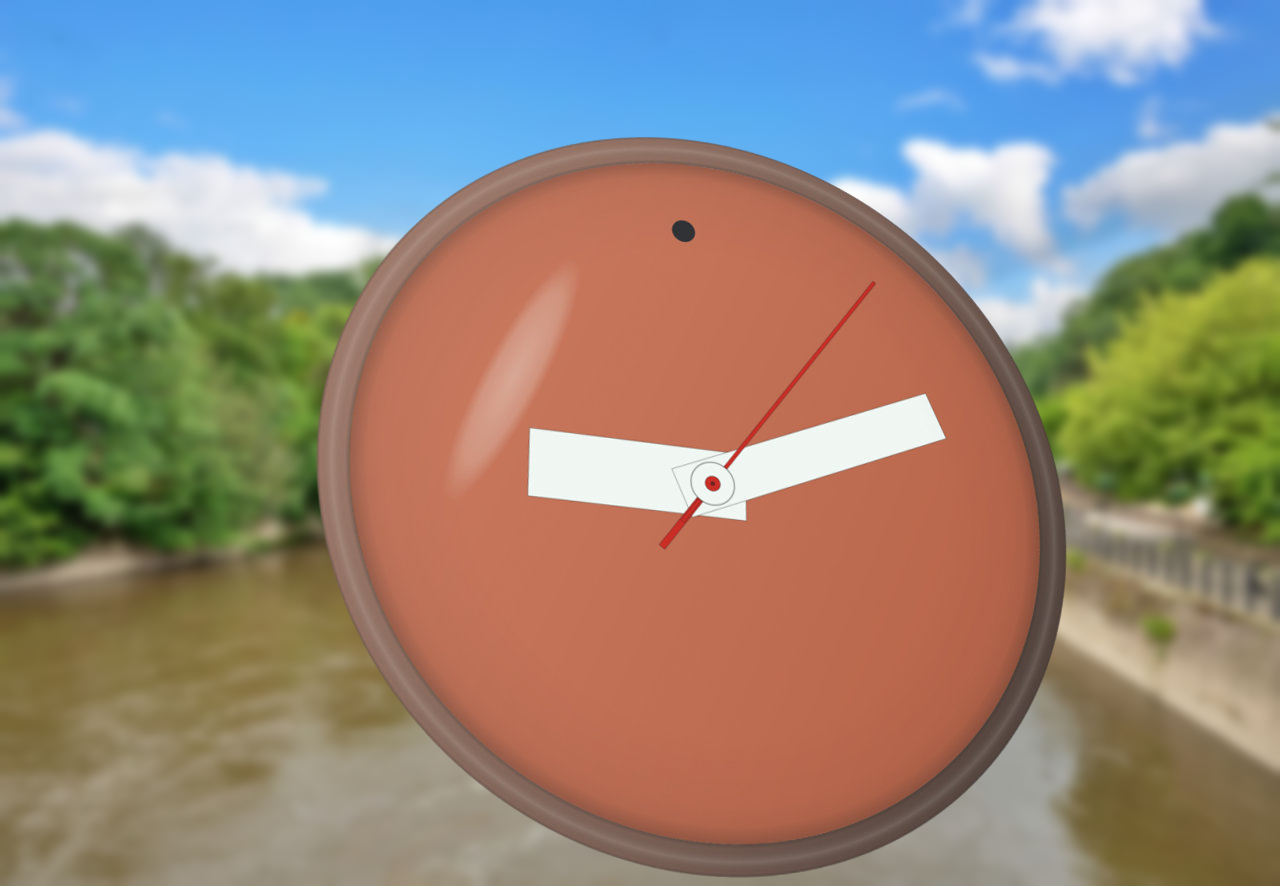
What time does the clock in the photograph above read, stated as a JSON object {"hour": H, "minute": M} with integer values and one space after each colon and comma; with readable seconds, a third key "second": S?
{"hour": 9, "minute": 12, "second": 7}
